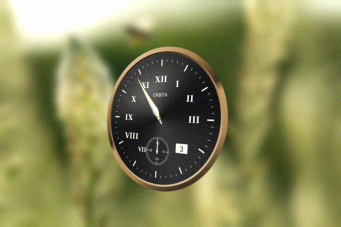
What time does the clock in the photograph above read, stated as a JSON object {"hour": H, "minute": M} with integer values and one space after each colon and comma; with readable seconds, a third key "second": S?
{"hour": 10, "minute": 54}
